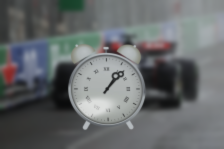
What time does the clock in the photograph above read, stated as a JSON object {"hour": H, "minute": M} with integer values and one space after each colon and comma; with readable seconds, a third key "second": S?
{"hour": 1, "minute": 7}
